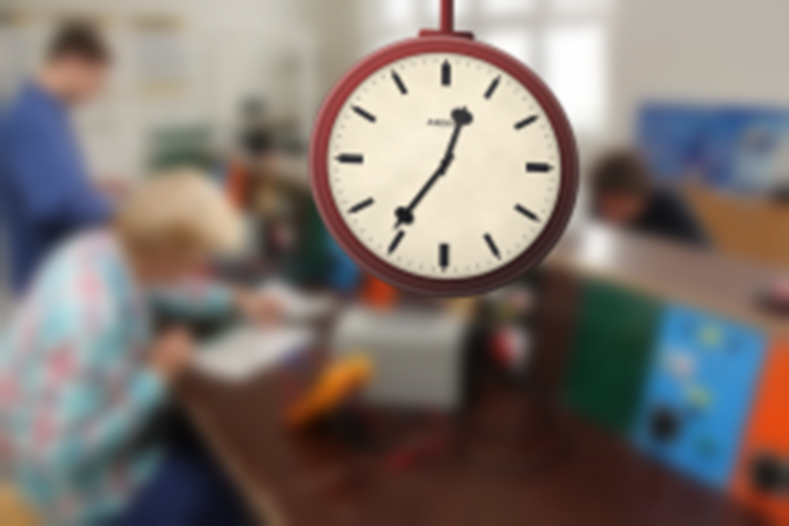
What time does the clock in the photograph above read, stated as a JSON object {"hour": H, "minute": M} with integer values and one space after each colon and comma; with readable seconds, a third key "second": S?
{"hour": 12, "minute": 36}
